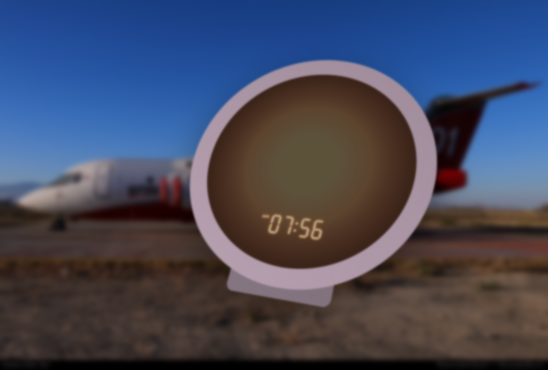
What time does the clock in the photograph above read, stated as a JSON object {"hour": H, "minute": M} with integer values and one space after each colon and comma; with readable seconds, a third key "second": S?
{"hour": 7, "minute": 56}
